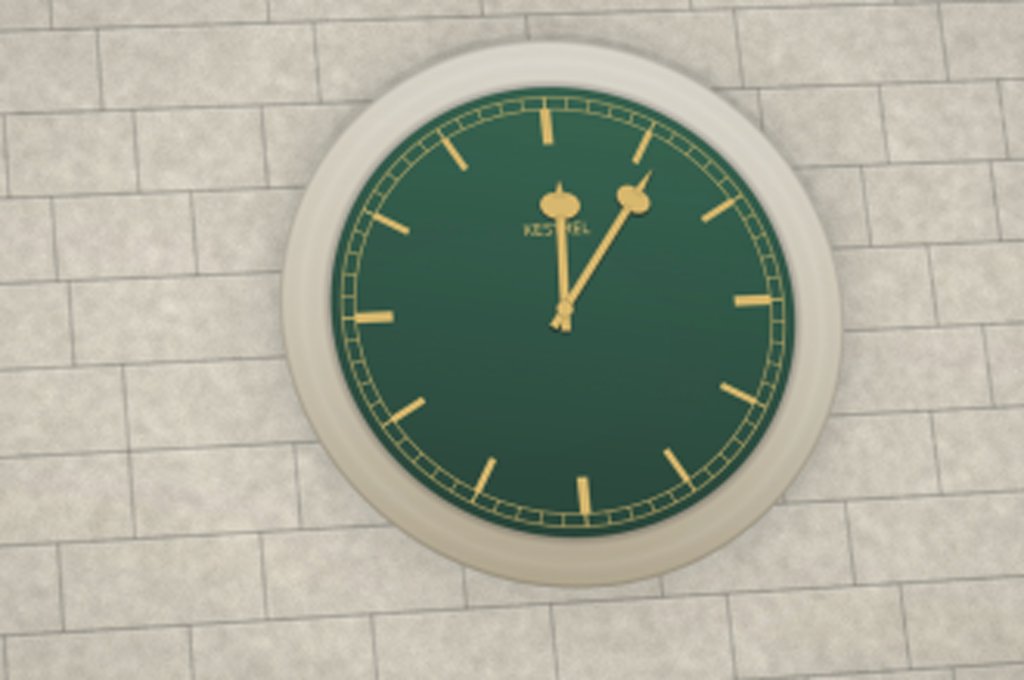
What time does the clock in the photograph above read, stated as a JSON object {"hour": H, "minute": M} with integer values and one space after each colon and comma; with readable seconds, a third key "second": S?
{"hour": 12, "minute": 6}
